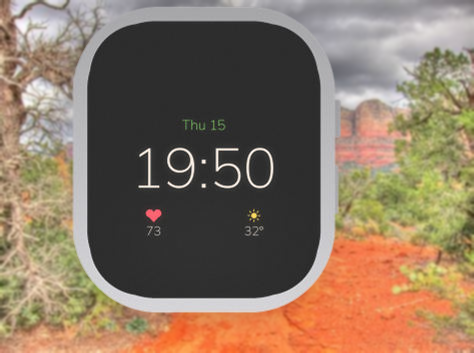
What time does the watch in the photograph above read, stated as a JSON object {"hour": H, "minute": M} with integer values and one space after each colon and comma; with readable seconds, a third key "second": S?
{"hour": 19, "minute": 50}
